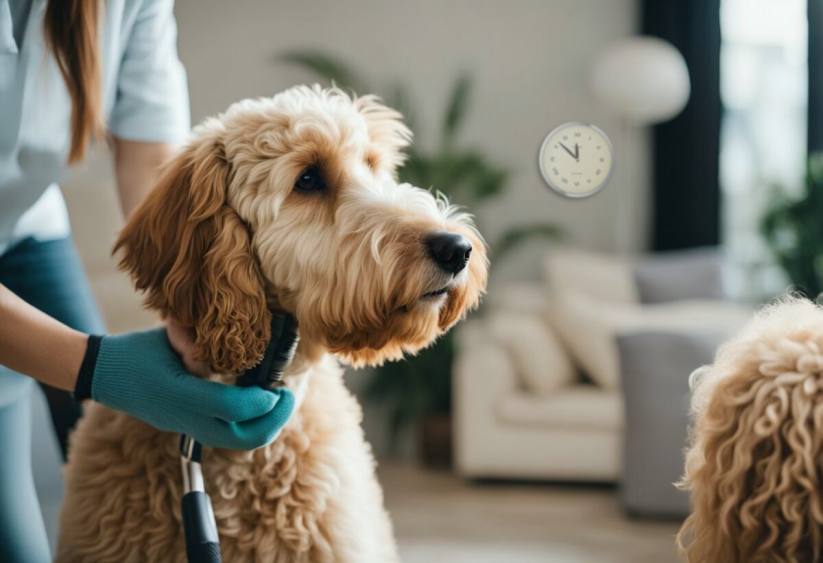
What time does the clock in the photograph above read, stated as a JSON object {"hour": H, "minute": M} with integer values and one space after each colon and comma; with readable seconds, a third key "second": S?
{"hour": 11, "minute": 52}
